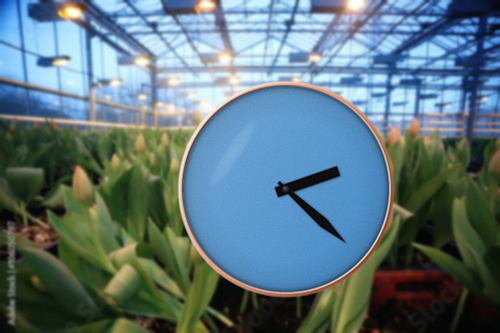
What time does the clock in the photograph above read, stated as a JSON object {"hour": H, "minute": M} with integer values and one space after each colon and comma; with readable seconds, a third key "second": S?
{"hour": 2, "minute": 22}
